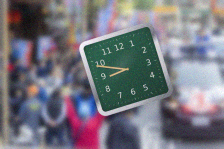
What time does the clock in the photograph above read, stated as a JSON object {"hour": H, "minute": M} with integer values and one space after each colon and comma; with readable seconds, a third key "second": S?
{"hour": 8, "minute": 49}
